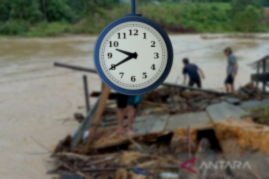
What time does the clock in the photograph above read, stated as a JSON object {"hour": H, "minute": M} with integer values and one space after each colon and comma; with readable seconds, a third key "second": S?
{"hour": 9, "minute": 40}
